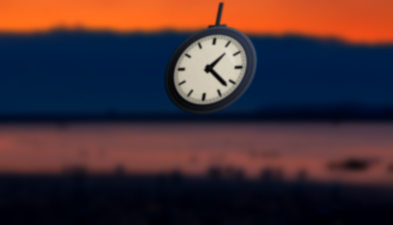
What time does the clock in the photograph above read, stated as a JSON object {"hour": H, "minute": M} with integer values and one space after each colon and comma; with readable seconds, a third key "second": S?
{"hour": 1, "minute": 22}
